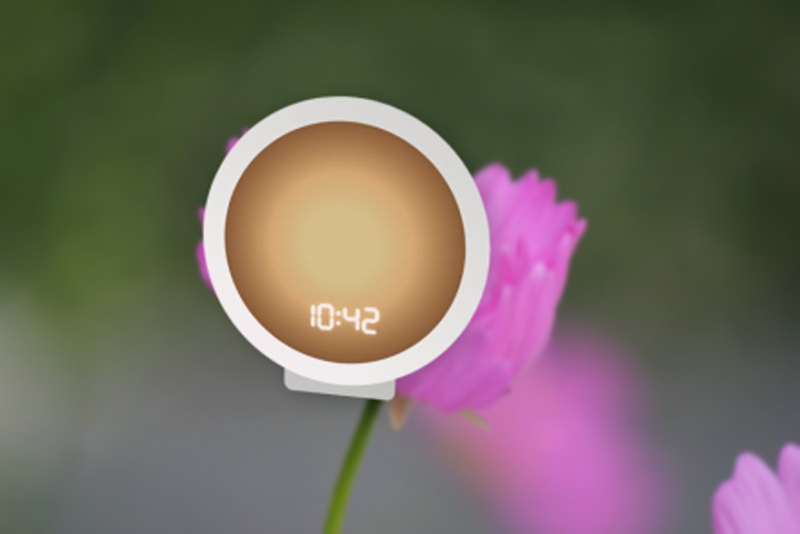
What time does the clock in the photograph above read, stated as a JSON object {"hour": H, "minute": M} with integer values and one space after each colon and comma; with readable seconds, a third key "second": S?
{"hour": 10, "minute": 42}
